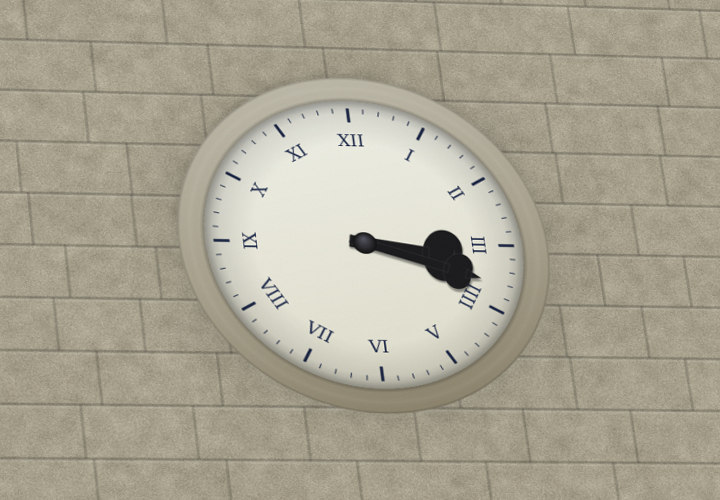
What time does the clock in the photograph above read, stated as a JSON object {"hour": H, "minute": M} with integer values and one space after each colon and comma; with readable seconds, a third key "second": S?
{"hour": 3, "minute": 18}
